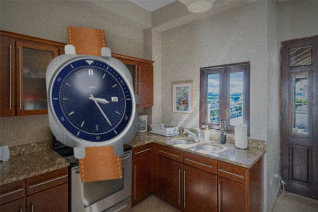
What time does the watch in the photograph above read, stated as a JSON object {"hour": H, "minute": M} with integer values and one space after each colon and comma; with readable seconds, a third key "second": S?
{"hour": 3, "minute": 25}
